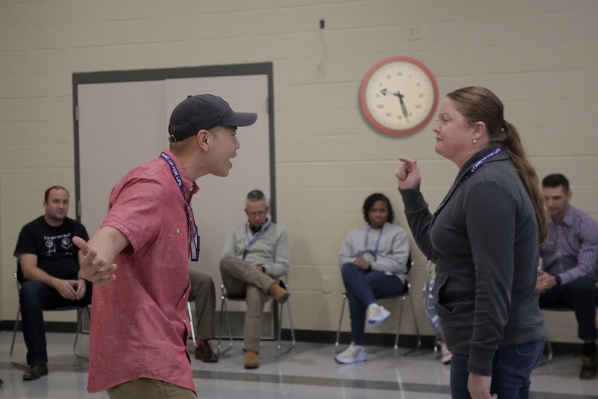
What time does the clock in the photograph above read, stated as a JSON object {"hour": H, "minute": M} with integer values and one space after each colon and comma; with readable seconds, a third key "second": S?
{"hour": 9, "minute": 27}
